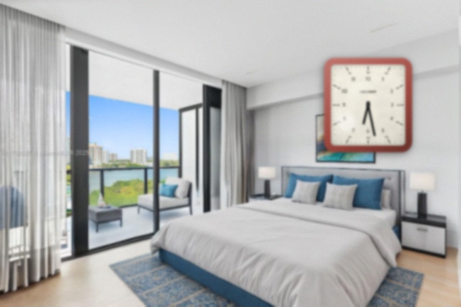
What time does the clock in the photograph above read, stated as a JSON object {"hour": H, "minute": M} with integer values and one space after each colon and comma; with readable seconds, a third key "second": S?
{"hour": 6, "minute": 28}
